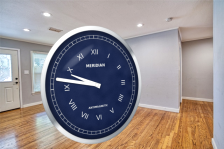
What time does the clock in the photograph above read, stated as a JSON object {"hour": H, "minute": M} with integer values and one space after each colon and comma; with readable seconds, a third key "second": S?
{"hour": 9, "minute": 47}
